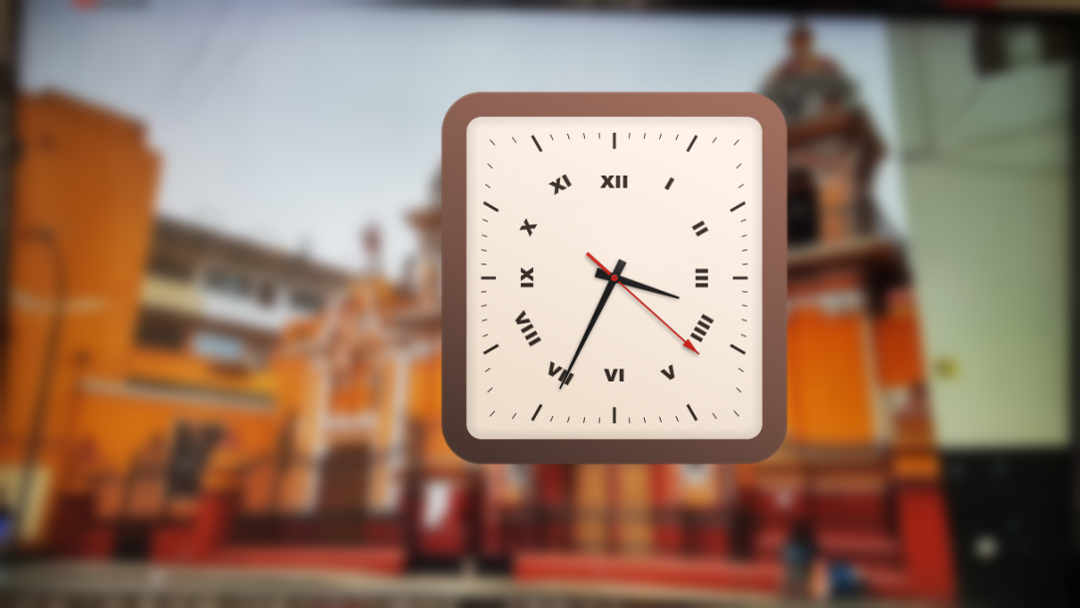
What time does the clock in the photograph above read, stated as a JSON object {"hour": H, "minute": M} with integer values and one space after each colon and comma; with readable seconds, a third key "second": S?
{"hour": 3, "minute": 34, "second": 22}
